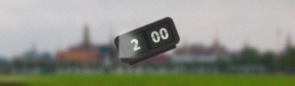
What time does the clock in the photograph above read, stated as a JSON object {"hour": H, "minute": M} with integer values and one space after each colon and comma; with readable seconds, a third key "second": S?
{"hour": 2, "minute": 0}
